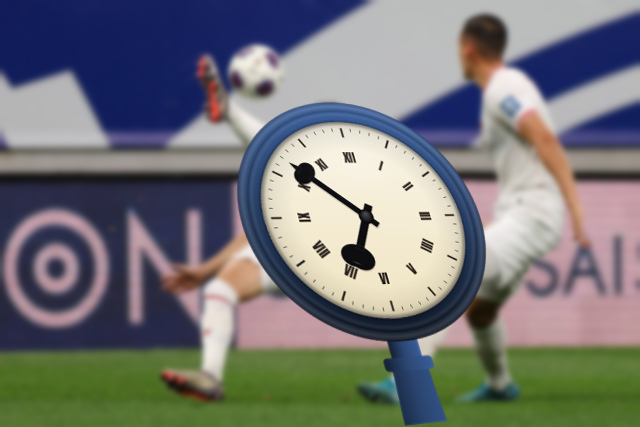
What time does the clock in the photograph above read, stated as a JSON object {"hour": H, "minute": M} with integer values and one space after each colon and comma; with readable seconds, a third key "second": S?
{"hour": 6, "minute": 52}
